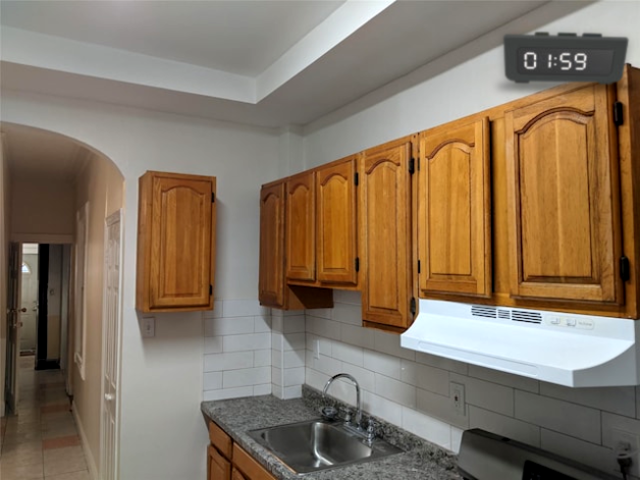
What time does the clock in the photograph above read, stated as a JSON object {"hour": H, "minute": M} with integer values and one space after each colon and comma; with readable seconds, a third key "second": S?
{"hour": 1, "minute": 59}
